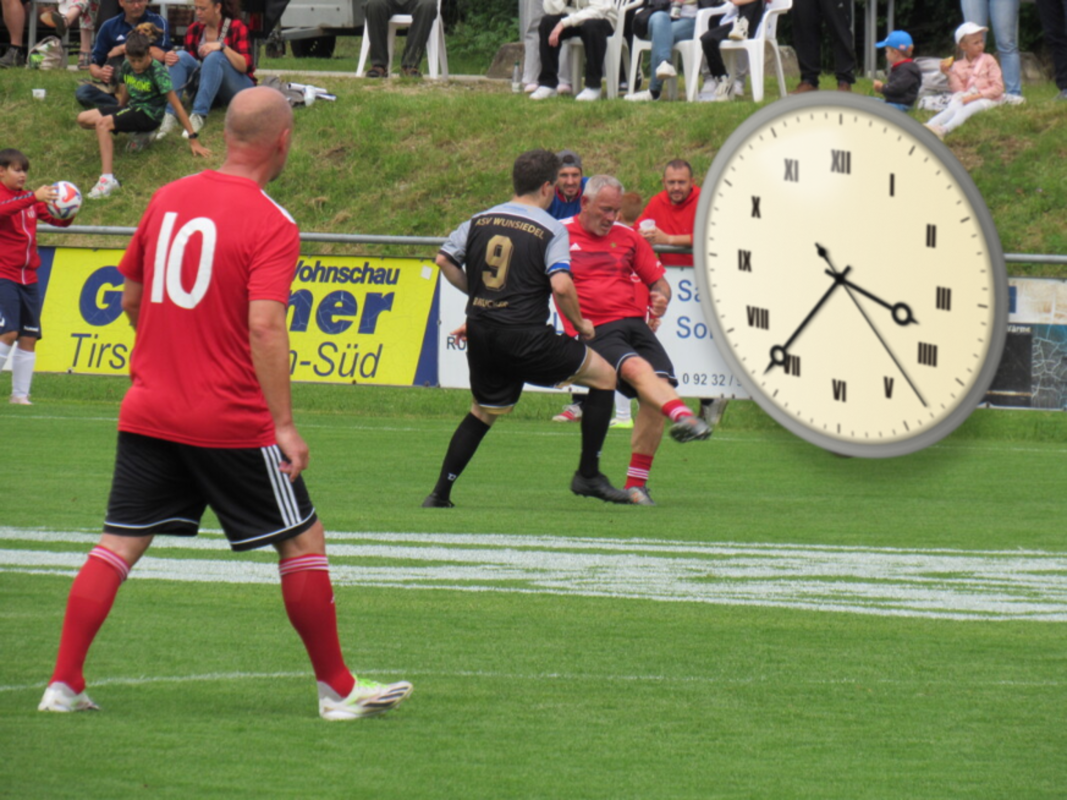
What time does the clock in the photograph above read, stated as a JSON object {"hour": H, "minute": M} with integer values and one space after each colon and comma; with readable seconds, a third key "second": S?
{"hour": 3, "minute": 36, "second": 23}
